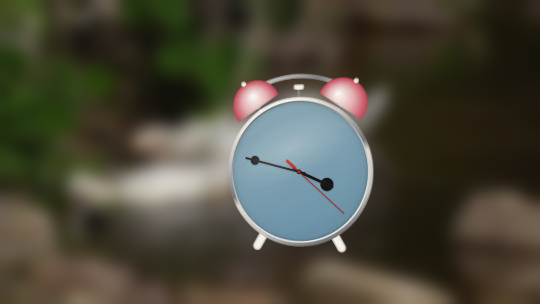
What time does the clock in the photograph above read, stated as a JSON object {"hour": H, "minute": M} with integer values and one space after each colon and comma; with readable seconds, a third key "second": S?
{"hour": 3, "minute": 47, "second": 22}
